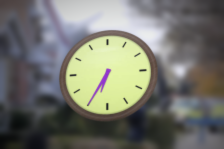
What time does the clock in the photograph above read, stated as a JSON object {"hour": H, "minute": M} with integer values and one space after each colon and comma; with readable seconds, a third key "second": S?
{"hour": 6, "minute": 35}
